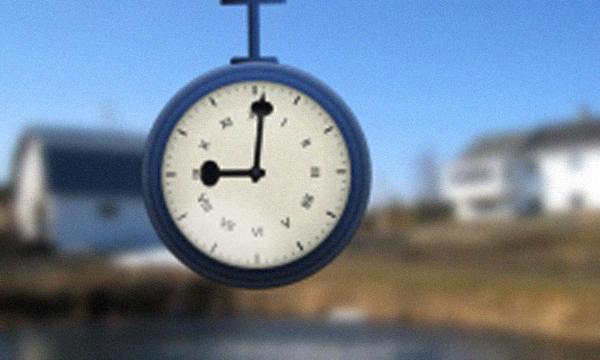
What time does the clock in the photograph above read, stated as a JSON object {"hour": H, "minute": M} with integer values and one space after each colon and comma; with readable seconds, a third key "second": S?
{"hour": 9, "minute": 1}
